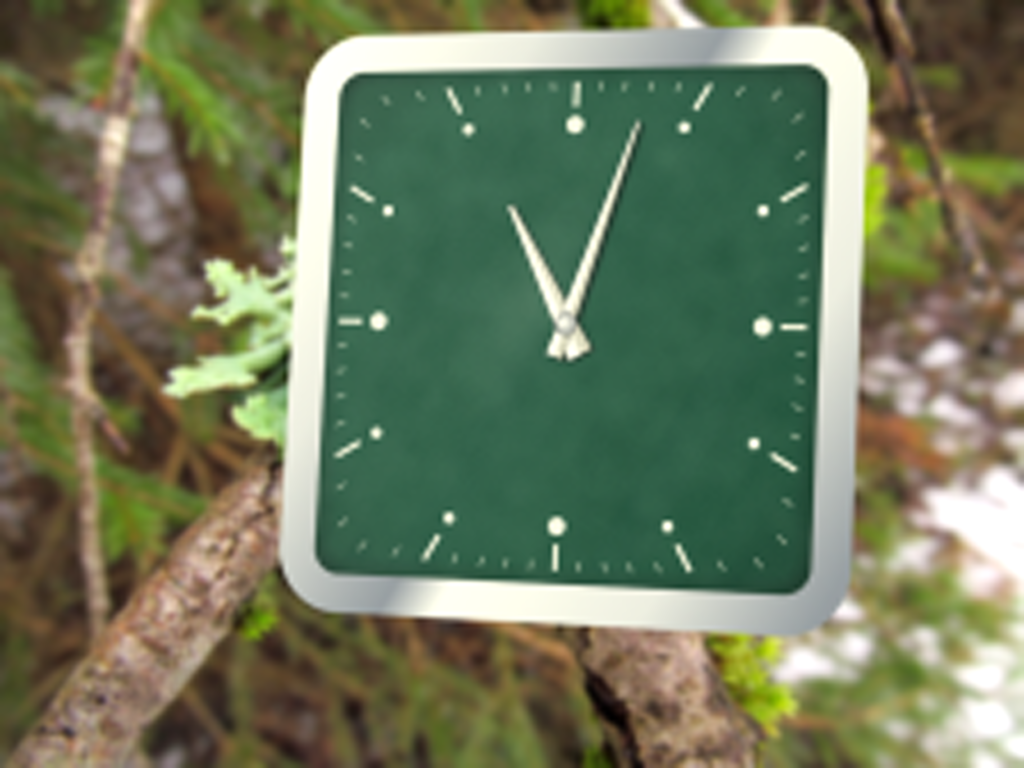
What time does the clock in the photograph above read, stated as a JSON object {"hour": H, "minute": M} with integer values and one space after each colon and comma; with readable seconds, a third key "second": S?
{"hour": 11, "minute": 3}
